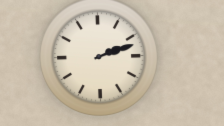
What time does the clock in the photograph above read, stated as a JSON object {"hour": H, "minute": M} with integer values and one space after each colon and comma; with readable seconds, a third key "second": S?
{"hour": 2, "minute": 12}
